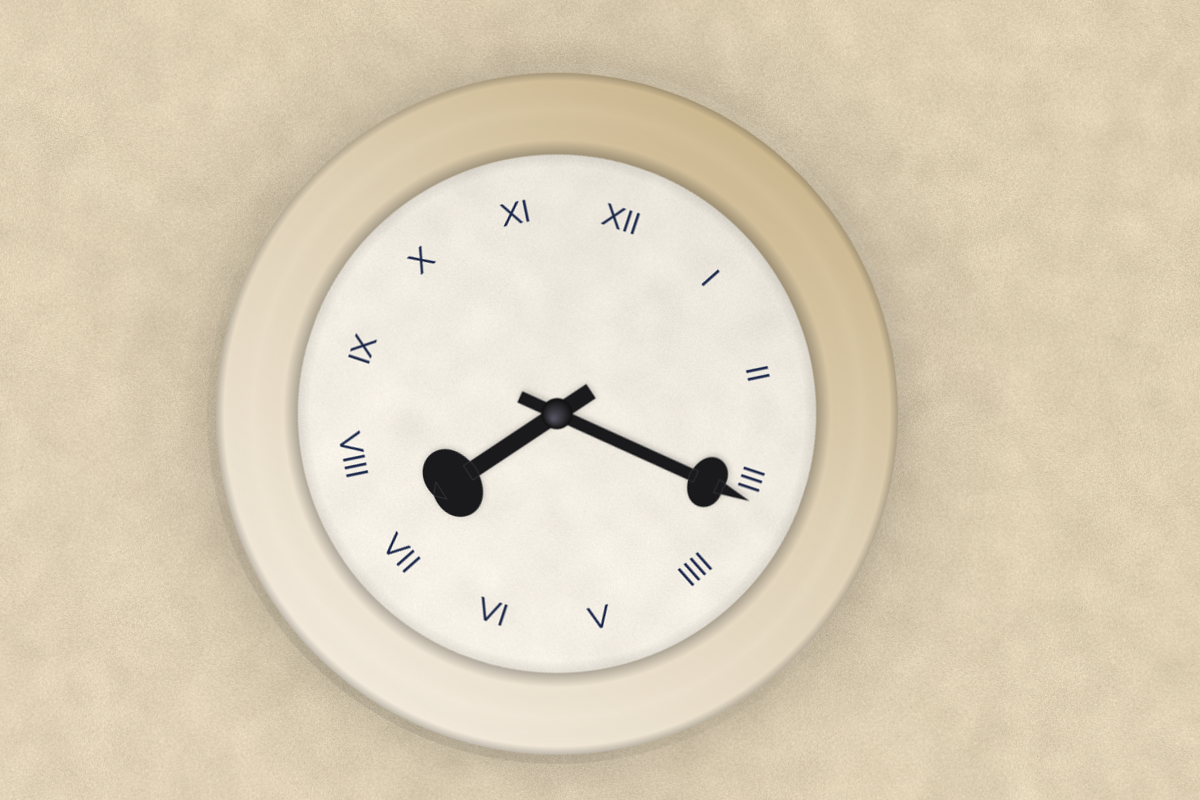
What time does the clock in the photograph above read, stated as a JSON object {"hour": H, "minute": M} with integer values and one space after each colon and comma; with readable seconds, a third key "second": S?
{"hour": 7, "minute": 16}
